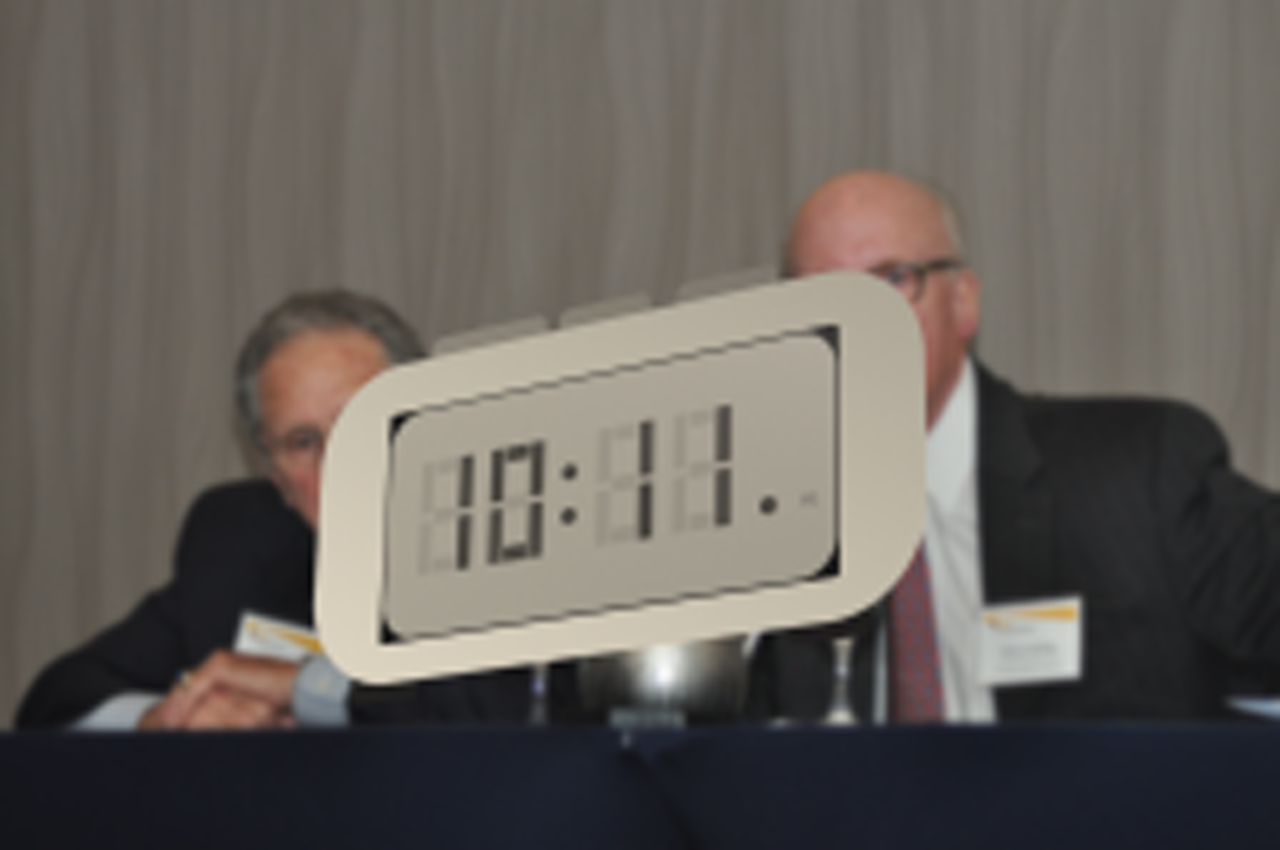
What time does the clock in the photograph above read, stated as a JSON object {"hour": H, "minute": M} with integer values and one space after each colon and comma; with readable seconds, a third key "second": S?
{"hour": 10, "minute": 11}
